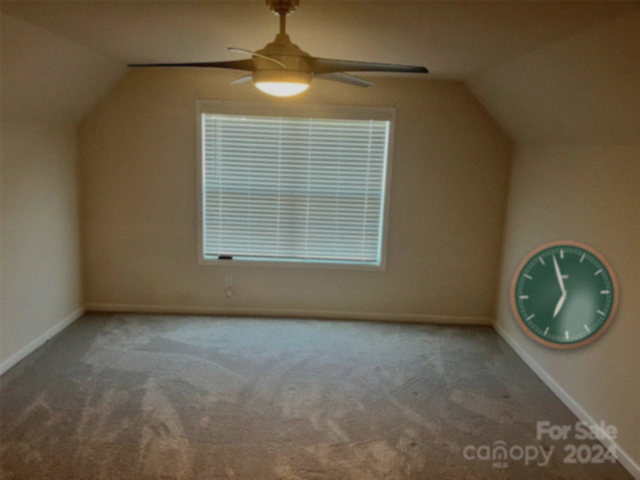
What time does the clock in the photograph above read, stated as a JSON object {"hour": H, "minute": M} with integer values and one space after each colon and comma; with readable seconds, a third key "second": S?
{"hour": 6, "minute": 58}
